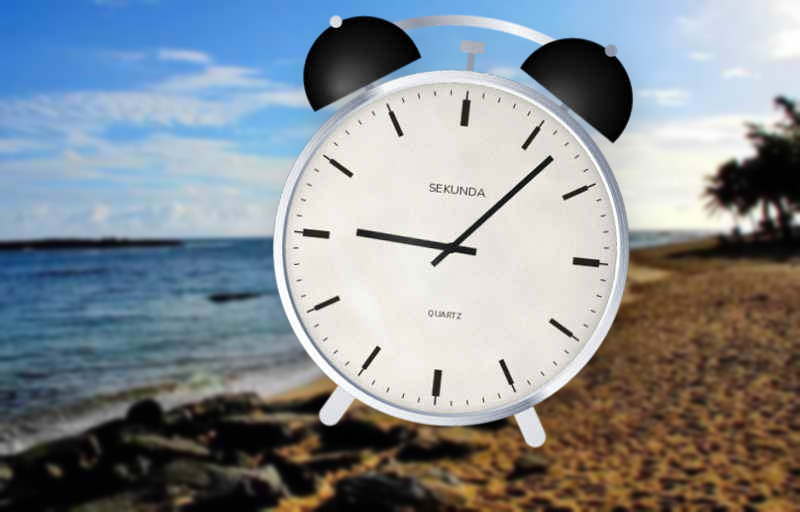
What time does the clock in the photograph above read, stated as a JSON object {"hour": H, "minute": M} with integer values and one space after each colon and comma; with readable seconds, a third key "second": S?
{"hour": 9, "minute": 7}
